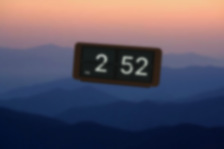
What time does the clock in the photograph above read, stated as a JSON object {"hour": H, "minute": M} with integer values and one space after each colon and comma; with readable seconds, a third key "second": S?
{"hour": 2, "minute": 52}
